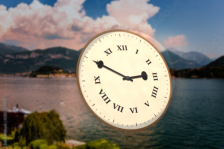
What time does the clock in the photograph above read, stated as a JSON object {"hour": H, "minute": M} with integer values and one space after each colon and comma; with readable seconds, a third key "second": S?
{"hour": 2, "minute": 50}
